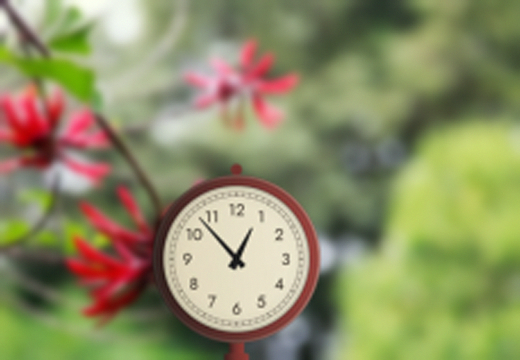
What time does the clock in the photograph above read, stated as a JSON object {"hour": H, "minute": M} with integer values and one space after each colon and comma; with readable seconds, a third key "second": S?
{"hour": 12, "minute": 53}
